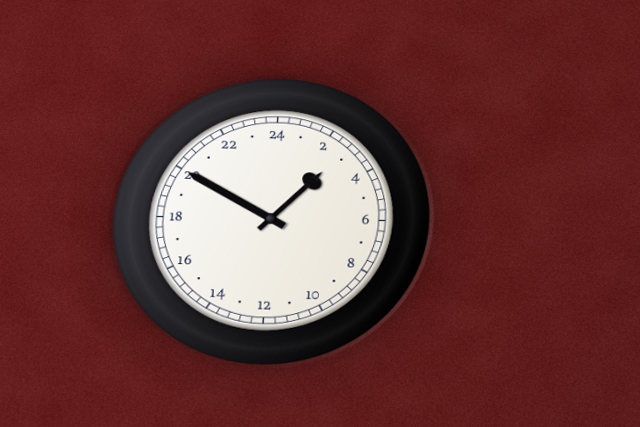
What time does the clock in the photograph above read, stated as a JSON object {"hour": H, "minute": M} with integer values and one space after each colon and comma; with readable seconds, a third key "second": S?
{"hour": 2, "minute": 50}
